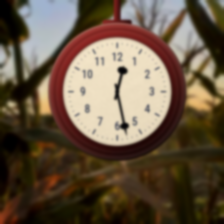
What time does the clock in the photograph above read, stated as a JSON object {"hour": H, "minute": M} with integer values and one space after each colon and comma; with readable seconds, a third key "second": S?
{"hour": 12, "minute": 28}
